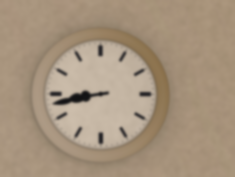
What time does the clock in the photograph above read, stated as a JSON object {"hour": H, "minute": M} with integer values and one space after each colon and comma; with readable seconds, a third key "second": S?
{"hour": 8, "minute": 43}
